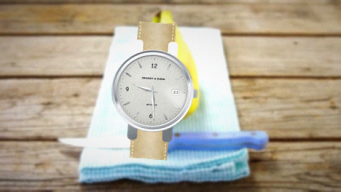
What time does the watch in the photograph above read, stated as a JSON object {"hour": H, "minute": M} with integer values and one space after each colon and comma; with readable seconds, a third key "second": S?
{"hour": 9, "minute": 29}
